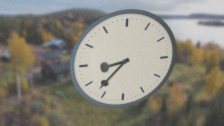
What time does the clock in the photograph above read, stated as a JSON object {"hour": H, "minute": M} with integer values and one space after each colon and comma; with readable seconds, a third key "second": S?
{"hour": 8, "minute": 37}
